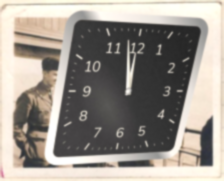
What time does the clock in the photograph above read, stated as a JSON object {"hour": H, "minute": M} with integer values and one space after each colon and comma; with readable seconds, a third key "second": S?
{"hour": 11, "minute": 58}
